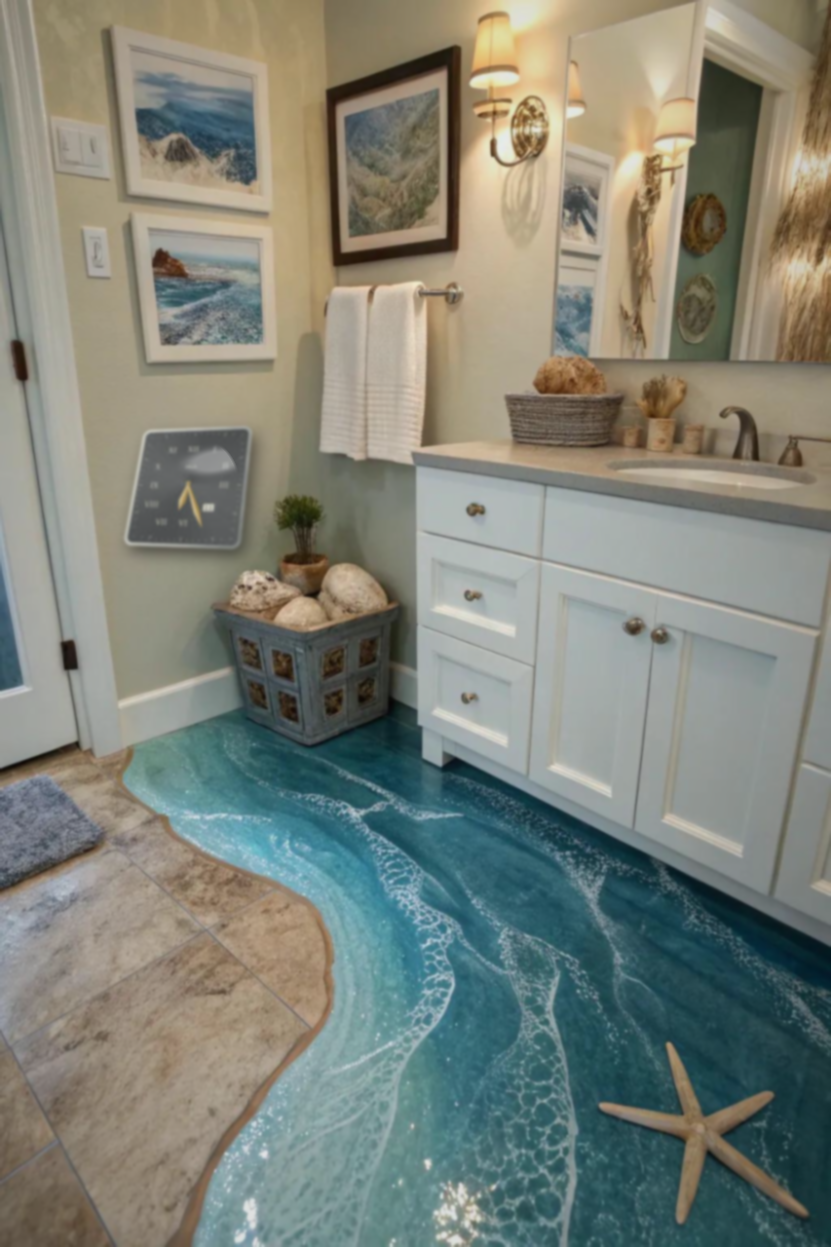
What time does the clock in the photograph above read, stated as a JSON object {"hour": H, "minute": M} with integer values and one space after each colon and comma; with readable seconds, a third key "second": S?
{"hour": 6, "minute": 26}
